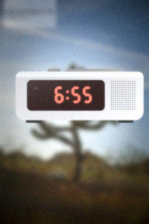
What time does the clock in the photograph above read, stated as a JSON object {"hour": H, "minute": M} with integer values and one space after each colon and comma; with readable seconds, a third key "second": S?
{"hour": 6, "minute": 55}
